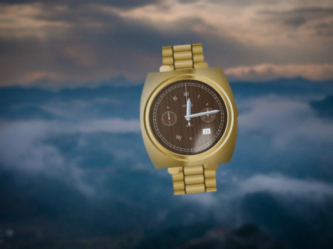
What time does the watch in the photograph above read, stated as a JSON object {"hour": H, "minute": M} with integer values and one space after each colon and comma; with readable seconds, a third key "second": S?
{"hour": 12, "minute": 14}
